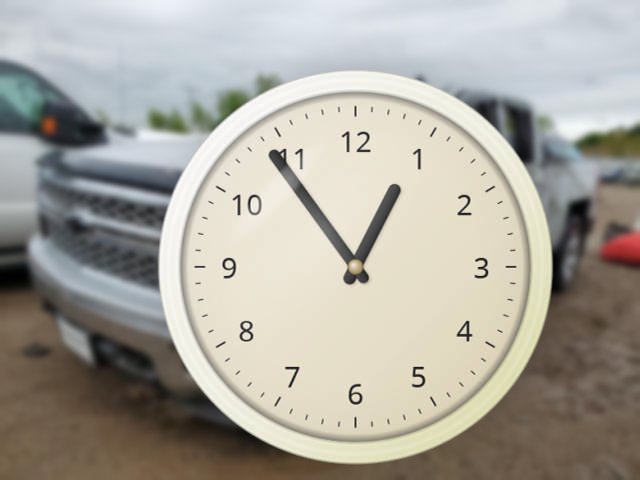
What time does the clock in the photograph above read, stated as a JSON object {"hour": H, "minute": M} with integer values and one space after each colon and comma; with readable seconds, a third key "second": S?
{"hour": 12, "minute": 54}
